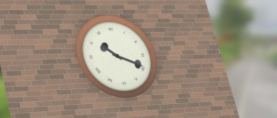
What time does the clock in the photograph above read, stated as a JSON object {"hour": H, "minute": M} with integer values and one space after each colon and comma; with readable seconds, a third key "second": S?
{"hour": 10, "minute": 19}
